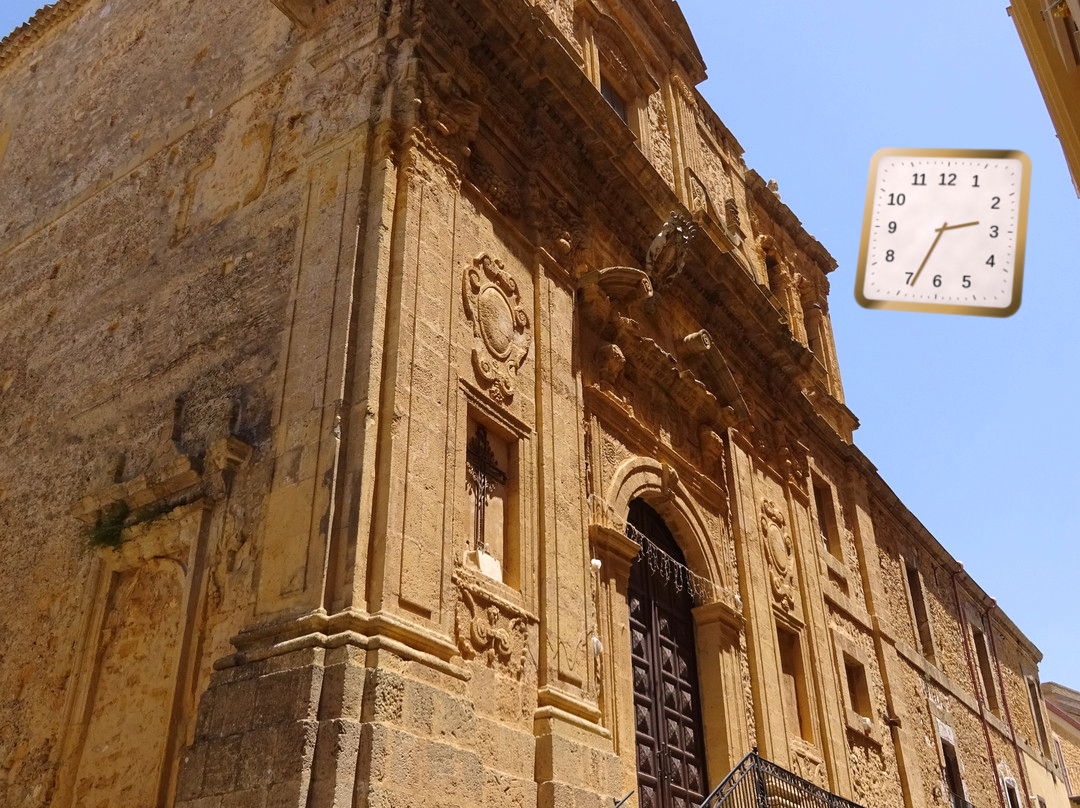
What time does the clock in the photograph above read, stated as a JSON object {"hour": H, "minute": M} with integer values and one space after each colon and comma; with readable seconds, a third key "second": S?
{"hour": 2, "minute": 34}
